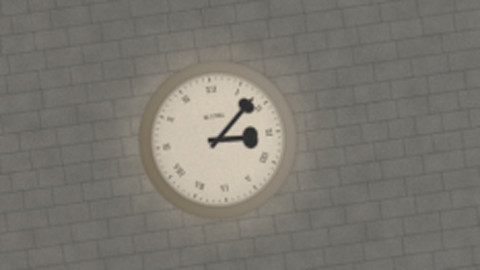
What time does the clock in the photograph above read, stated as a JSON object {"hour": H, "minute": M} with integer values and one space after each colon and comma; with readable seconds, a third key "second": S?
{"hour": 3, "minute": 8}
